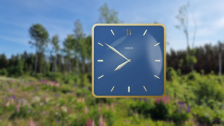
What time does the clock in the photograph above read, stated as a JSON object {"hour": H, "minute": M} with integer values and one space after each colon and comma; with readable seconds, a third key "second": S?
{"hour": 7, "minute": 51}
